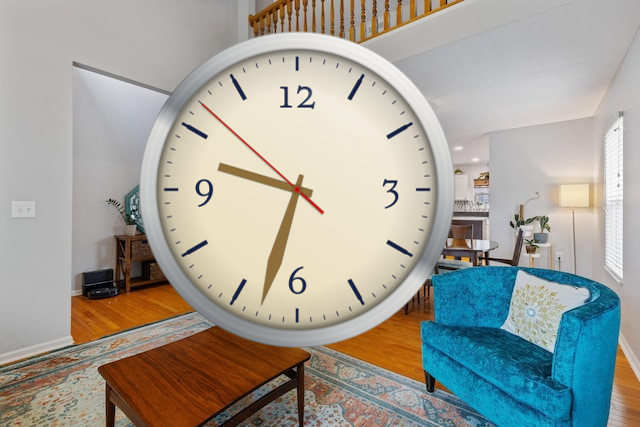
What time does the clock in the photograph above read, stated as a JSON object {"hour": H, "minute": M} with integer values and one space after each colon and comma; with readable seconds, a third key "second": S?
{"hour": 9, "minute": 32, "second": 52}
